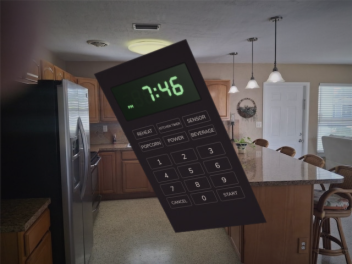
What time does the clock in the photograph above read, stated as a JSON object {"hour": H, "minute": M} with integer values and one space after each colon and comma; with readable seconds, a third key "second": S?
{"hour": 7, "minute": 46}
